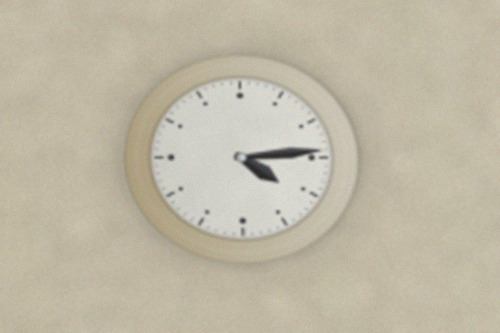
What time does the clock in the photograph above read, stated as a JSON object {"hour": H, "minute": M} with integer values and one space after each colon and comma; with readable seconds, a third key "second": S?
{"hour": 4, "minute": 14}
